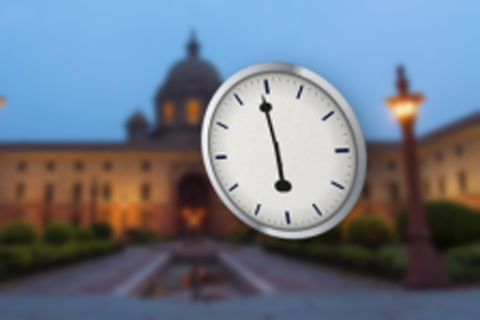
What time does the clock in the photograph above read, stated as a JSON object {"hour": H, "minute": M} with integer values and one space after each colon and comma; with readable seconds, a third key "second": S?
{"hour": 5, "minute": 59}
